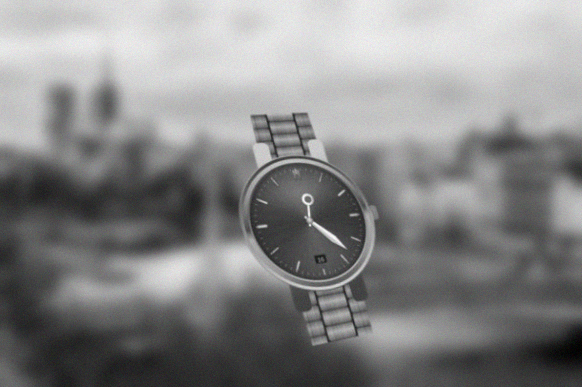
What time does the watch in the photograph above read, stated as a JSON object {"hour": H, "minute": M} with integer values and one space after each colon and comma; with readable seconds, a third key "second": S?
{"hour": 12, "minute": 23}
